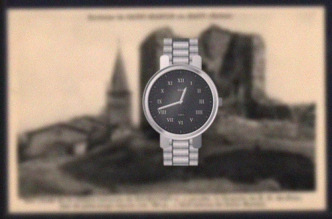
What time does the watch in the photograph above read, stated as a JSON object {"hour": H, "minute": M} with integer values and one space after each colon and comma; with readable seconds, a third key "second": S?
{"hour": 12, "minute": 42}
